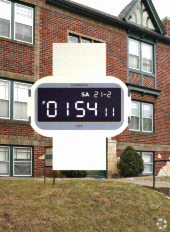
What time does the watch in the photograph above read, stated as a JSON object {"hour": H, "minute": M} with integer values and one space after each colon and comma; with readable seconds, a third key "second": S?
{"hour": 1, "minute": 54, "second": 11}
